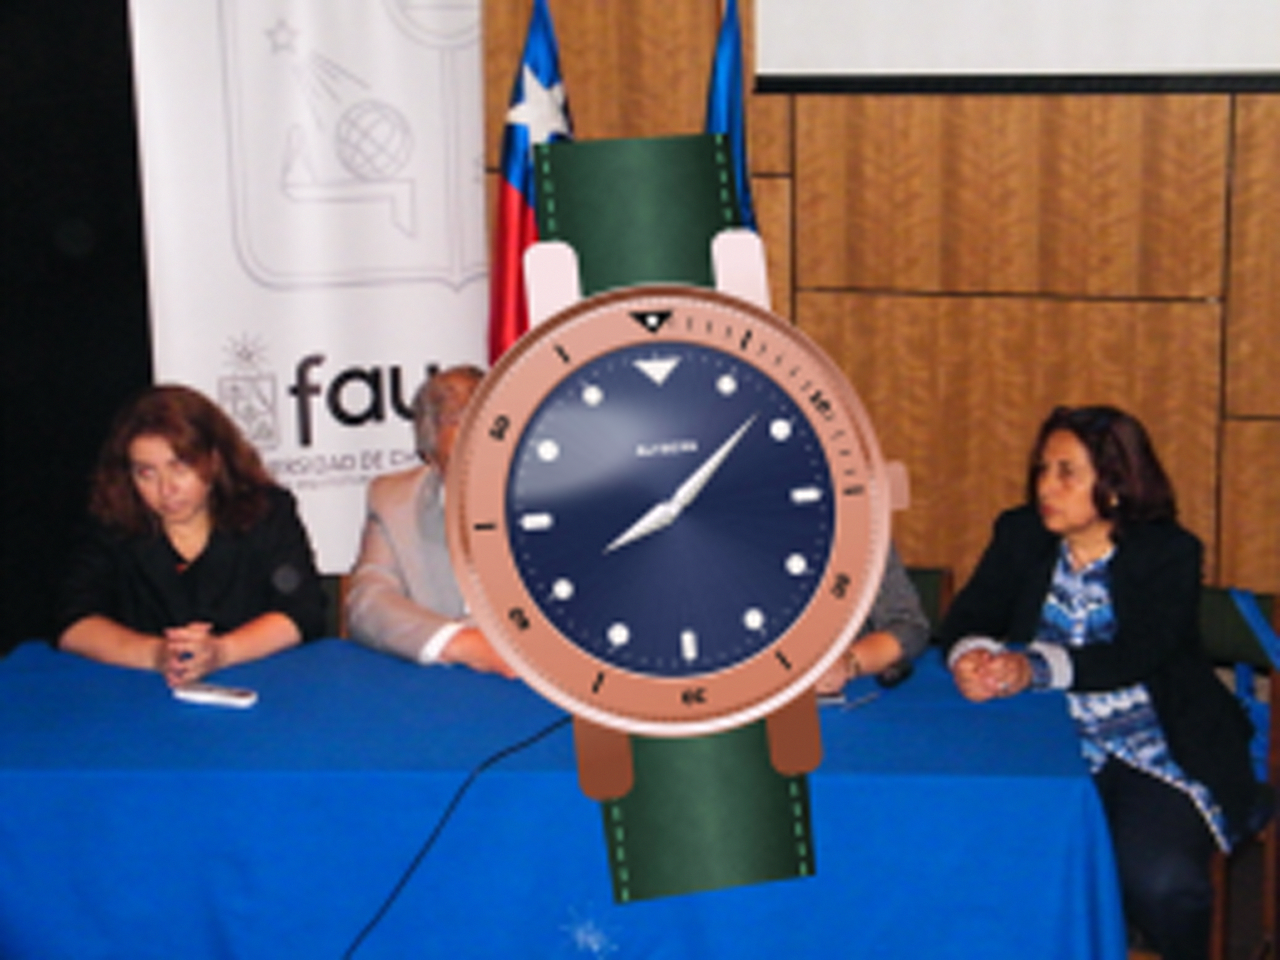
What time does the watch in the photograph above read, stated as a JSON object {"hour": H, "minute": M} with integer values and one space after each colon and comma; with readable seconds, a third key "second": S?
{"hour": 8, "minute": 8}
